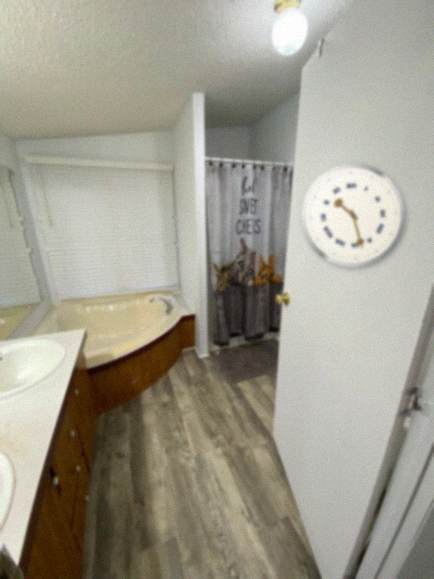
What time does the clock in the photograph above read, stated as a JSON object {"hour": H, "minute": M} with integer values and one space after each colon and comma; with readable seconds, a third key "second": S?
{"hour": 10, "minute": 28}
